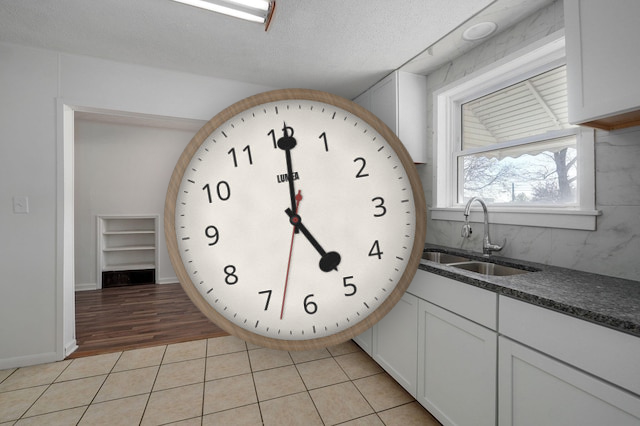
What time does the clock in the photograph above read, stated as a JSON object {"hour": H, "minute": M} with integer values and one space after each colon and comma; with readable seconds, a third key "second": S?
{"hour": 5, "minute": 0, "second": 33}
